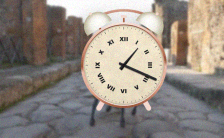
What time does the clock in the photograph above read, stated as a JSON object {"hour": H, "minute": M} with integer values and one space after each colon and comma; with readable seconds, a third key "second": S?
{"hour": 1, "minute": 19}
